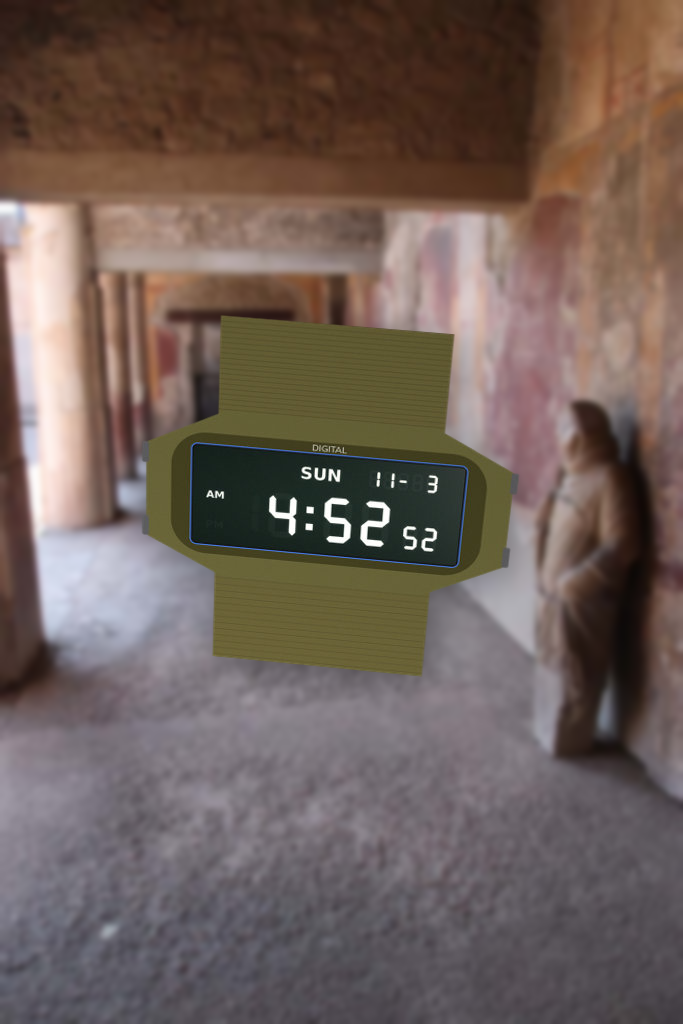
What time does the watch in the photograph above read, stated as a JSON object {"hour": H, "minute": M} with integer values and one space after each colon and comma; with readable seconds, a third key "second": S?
{"hour": 4, "minute": 52, "second": 52}
